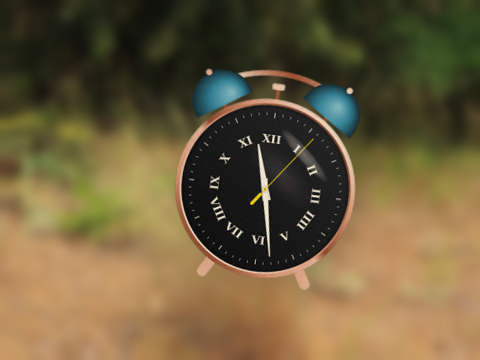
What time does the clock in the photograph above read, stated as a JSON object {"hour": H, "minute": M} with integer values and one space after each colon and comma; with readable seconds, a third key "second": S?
{"hour": 11, "minute": 28, "second": 6}
